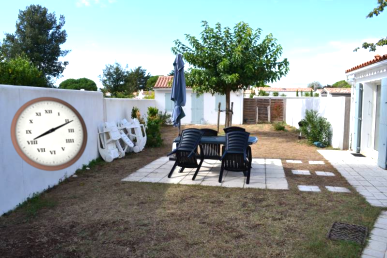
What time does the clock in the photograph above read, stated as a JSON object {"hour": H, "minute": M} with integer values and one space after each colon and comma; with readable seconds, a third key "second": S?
{"hour": 8, "minute": 11}
